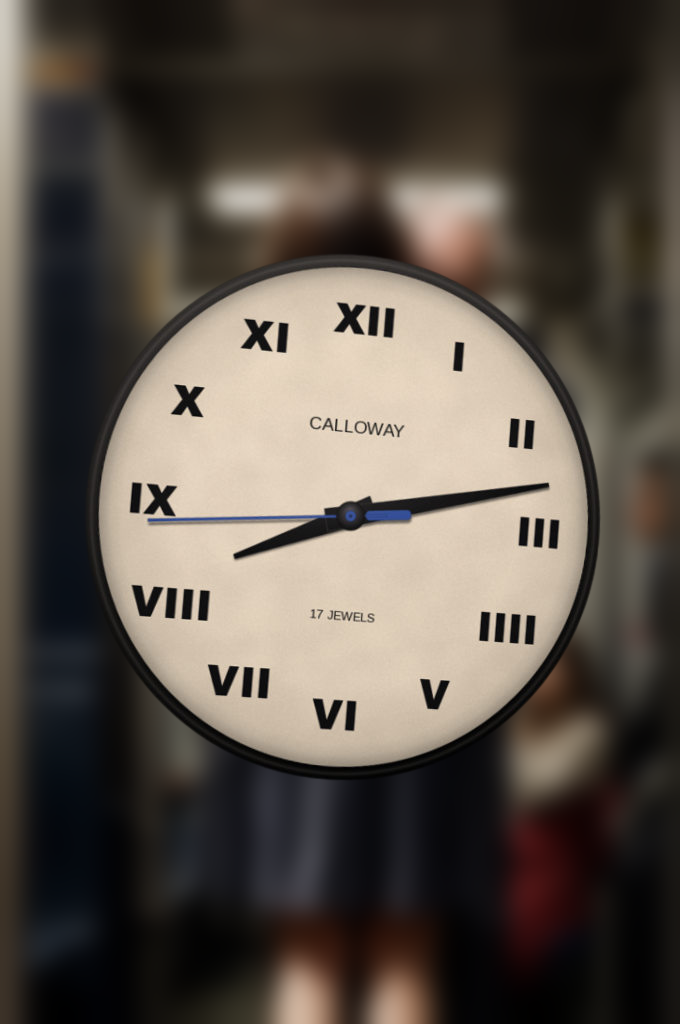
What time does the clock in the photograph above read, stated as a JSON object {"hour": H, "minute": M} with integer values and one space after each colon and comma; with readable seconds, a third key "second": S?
{"hour": 8, "minute": 12, "second": 44}
